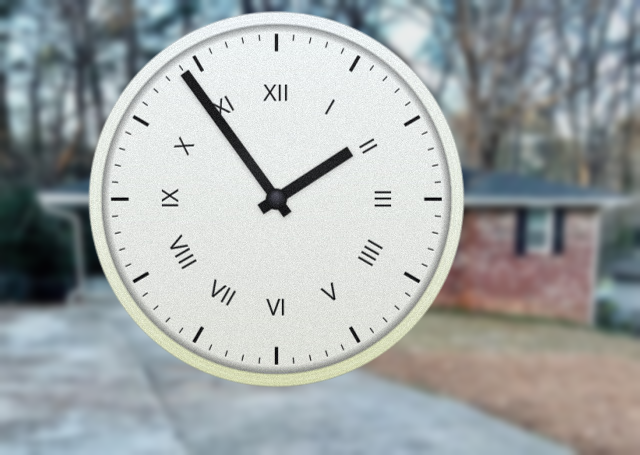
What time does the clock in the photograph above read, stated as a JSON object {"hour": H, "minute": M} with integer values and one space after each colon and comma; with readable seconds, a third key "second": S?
{"hour": 1, "minute": 54}
